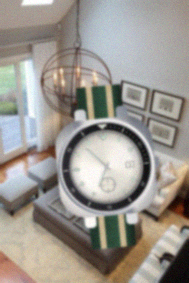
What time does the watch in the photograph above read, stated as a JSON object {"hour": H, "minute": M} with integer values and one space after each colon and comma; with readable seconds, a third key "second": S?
{"hour": 6, "minute": 53}
